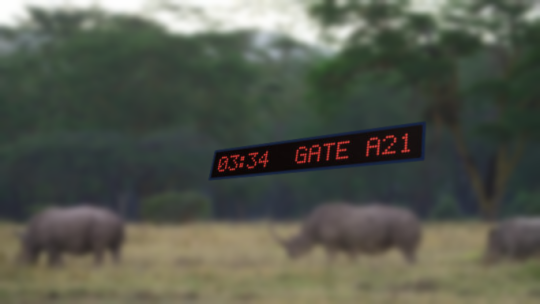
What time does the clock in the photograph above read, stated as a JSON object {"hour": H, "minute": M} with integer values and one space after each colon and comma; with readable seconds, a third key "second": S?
{"hour": 3, "minute": 34}
